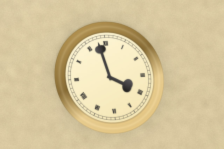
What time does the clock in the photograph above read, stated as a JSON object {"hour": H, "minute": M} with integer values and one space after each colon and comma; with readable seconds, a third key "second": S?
{"hour": 3, "minute": 58}
